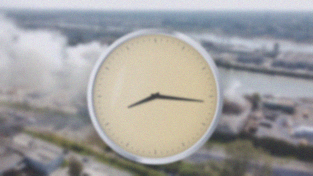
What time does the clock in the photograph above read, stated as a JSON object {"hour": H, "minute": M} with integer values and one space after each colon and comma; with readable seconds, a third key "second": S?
{"hour": 8, "minute": 16}
